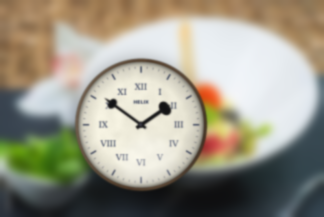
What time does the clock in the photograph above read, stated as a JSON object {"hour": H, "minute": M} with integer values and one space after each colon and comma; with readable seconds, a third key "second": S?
{"hour": 1, "minute": 51}
